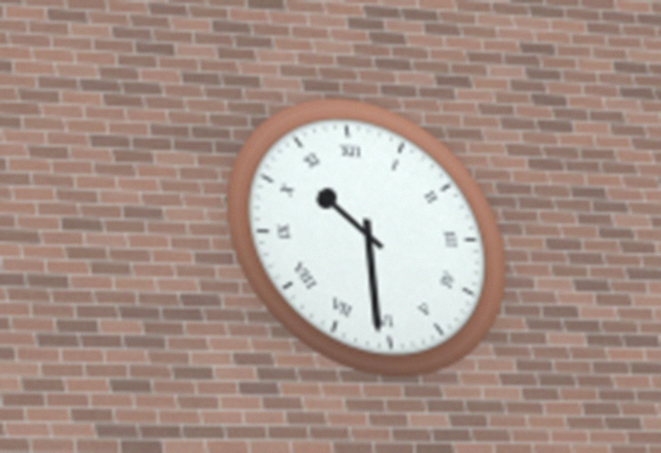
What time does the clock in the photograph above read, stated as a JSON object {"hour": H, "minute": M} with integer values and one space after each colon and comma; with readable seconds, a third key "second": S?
{"hour": 10, "minute": 31}
